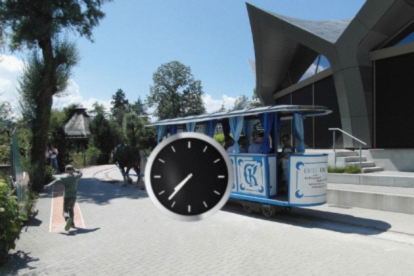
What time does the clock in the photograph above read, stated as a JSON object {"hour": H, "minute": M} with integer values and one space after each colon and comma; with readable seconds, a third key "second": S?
{"hour": 7, "minute": 37}
